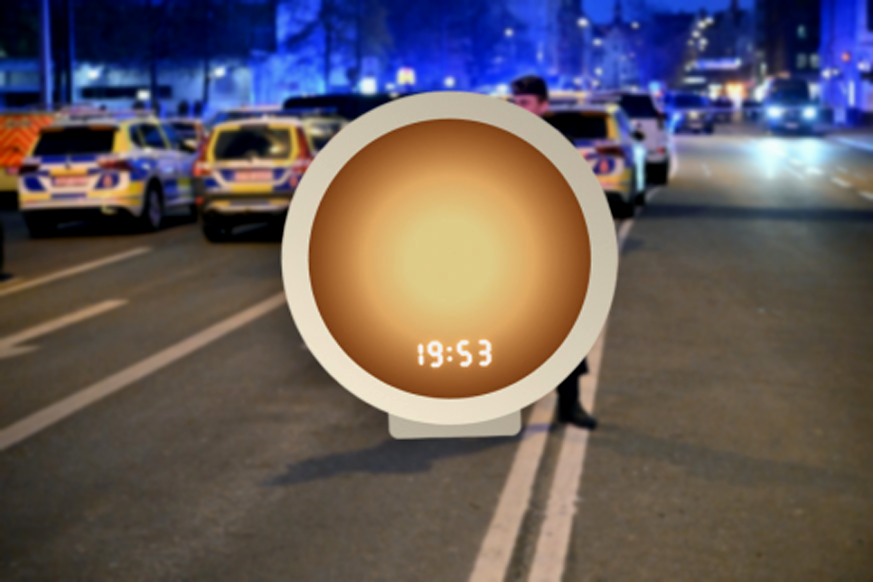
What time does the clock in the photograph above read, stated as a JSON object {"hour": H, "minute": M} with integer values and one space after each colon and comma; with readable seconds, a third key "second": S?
{"hour": 19, "minute": 53}
